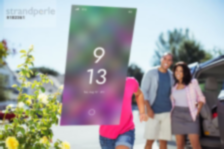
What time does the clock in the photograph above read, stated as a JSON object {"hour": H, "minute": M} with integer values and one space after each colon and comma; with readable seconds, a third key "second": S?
{"hour": 9, "minute": 13}
